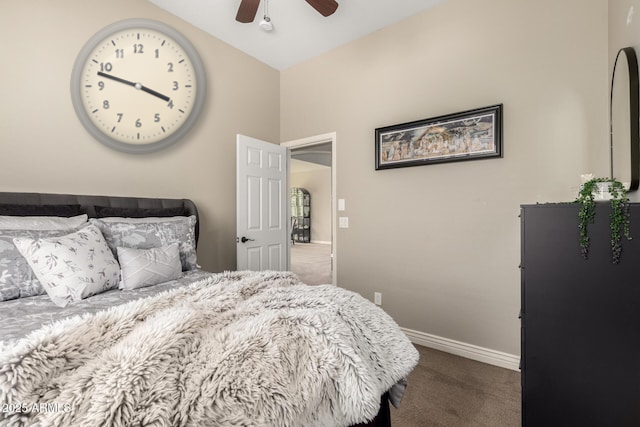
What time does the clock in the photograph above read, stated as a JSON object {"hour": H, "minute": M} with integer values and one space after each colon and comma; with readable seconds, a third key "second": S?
{"hour": 3, "minute": 48}
